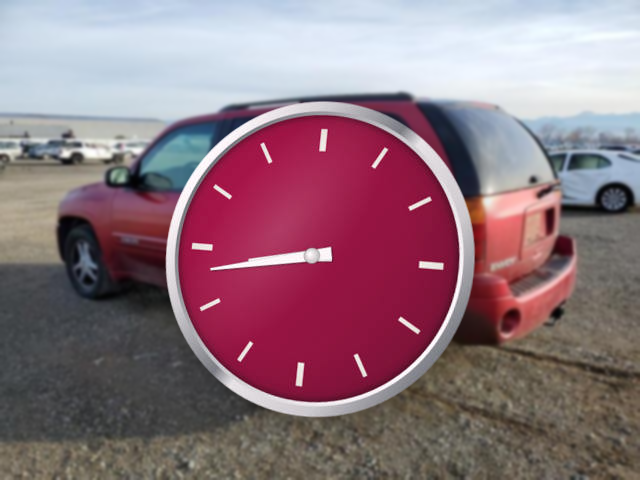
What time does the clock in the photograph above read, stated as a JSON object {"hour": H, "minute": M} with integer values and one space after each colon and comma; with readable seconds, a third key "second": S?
{"hour": 8, "minute": 43}
